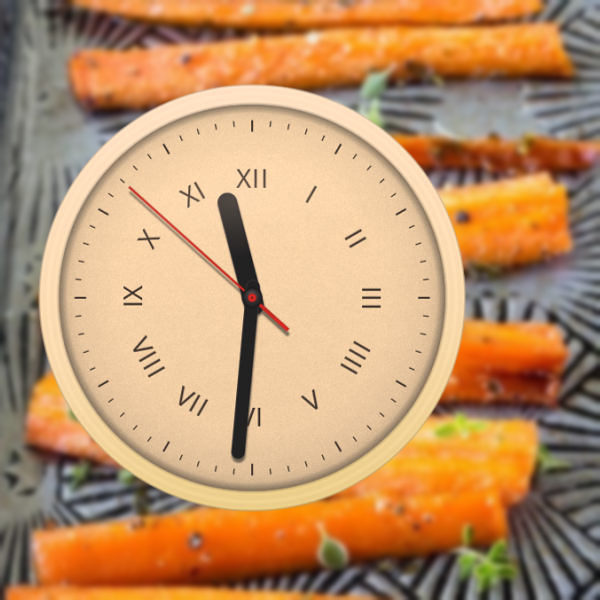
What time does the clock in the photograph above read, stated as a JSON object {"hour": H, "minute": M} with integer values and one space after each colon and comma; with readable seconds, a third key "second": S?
{"hour": 11, "minute": 30, "second": 52}
